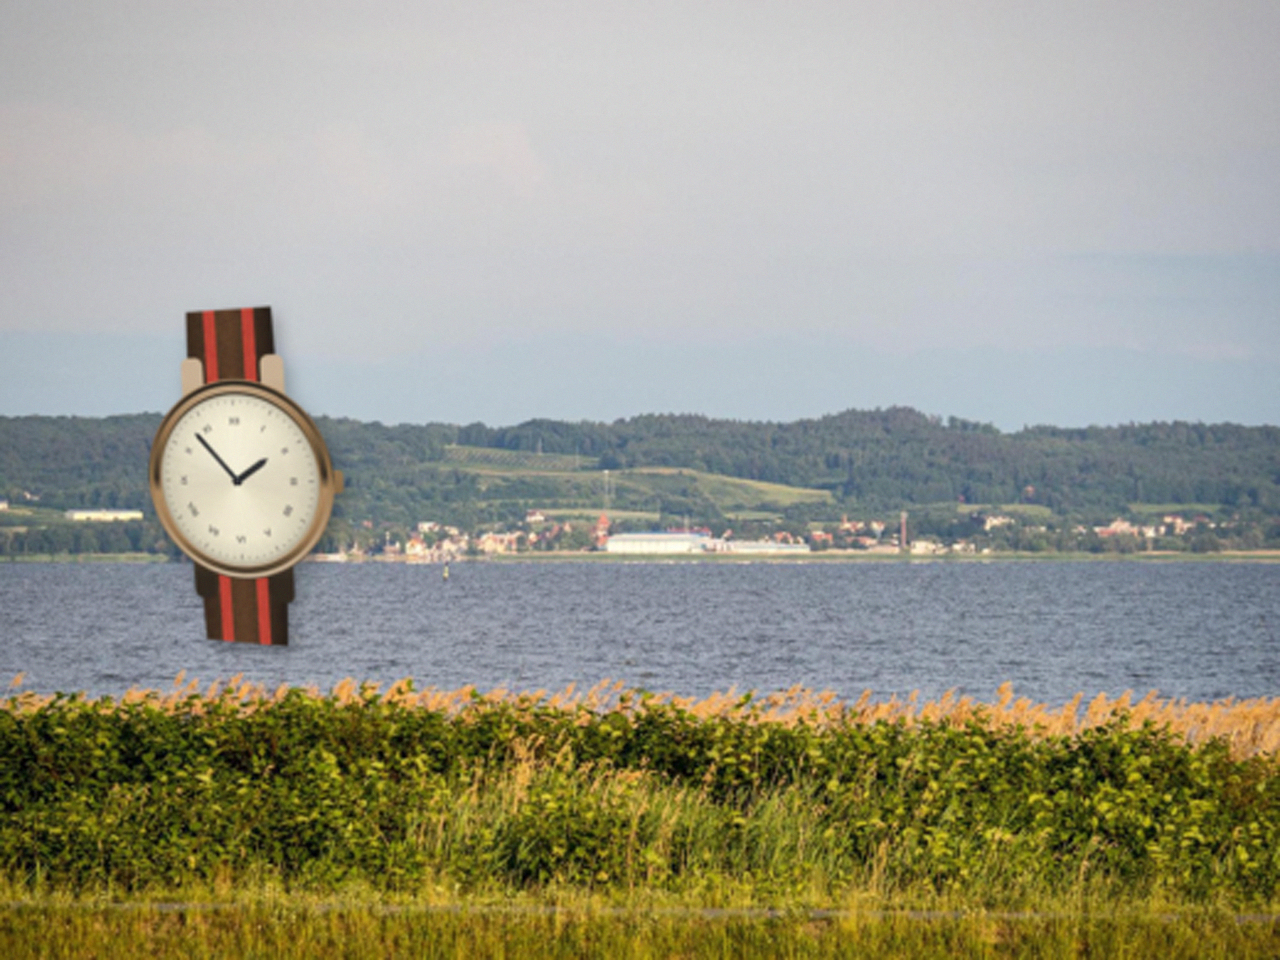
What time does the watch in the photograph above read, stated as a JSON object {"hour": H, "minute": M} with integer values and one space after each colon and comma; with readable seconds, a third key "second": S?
{"hour": 1, "minute": 53}
